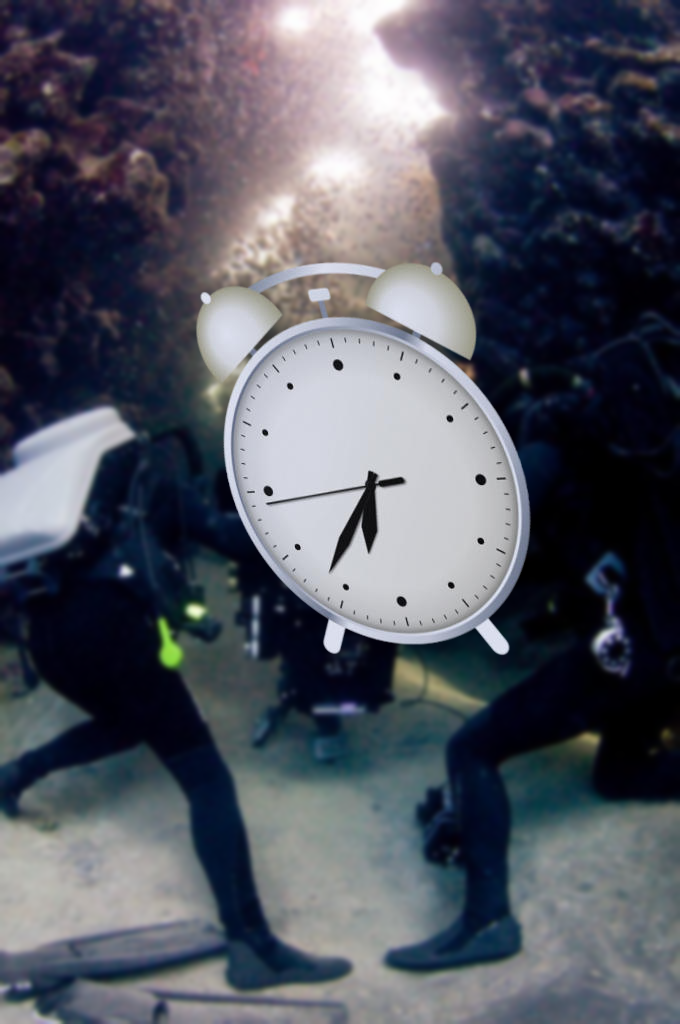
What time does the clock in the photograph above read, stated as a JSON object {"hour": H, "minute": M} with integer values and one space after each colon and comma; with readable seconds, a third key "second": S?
{"hour": 6, "minute": 36, "second": 44}
